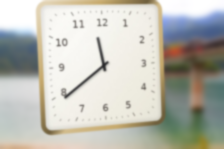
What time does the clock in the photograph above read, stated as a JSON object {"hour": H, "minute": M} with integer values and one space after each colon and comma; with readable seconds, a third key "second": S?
{"hour": 11, "minute": 39}
